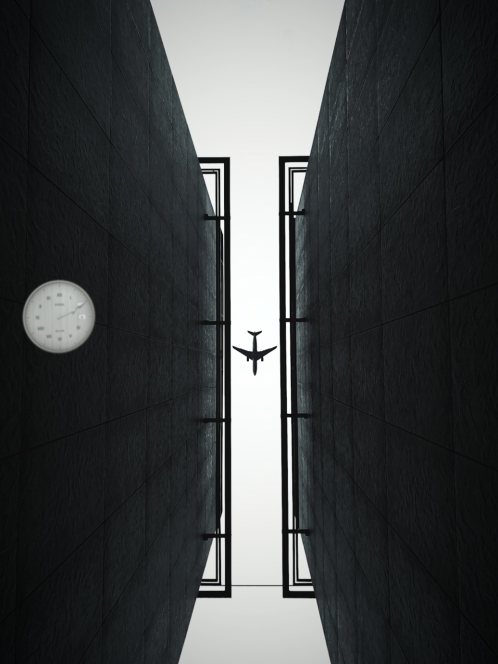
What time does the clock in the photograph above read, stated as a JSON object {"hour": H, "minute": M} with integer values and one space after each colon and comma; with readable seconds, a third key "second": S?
{"hour": 2, "minute": 10}
